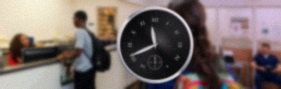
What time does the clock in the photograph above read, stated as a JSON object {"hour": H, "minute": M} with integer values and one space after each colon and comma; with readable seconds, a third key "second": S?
{"hour": 11, "minute": 41}
